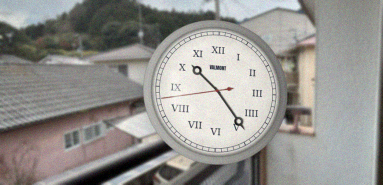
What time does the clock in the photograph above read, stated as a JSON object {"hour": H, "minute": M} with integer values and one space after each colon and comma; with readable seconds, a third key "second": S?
{"hour": 10, "minute": 23, "second": 43}
